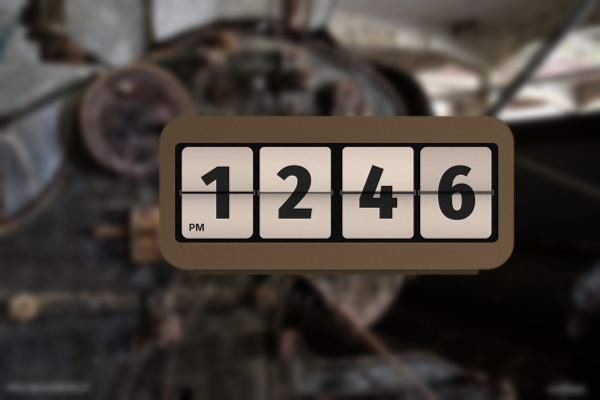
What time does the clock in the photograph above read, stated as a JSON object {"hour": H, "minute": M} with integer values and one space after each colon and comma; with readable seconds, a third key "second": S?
{"hour": 12, "minute": 46}
